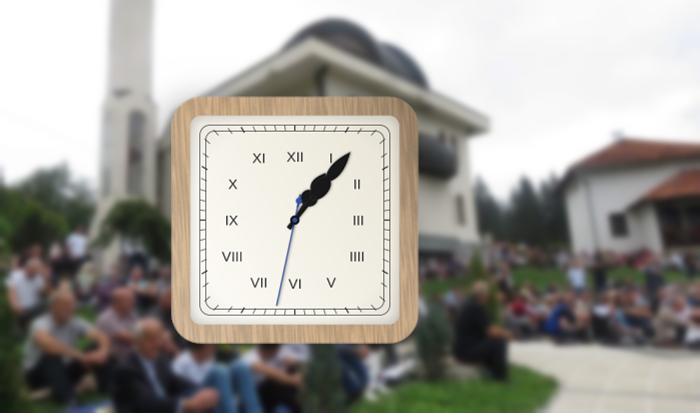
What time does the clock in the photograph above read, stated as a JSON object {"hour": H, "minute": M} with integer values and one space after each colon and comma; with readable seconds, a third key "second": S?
{"hour": 1, "minute": 6, "second": 32}
